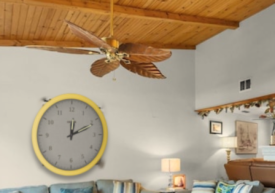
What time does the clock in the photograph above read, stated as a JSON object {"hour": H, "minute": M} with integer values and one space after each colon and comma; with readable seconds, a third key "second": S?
{"hour": 12, "minute": 11}
